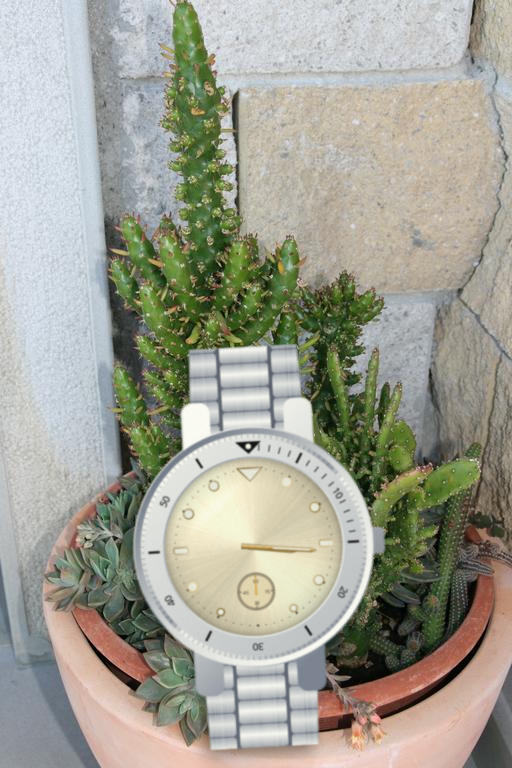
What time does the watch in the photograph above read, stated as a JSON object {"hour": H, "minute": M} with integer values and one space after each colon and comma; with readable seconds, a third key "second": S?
{"hour": 3, "minute": 16}
